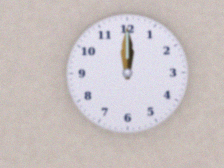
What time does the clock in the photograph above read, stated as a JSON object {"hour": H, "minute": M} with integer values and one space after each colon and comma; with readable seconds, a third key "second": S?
{"hour": 12, "minute": 0}
